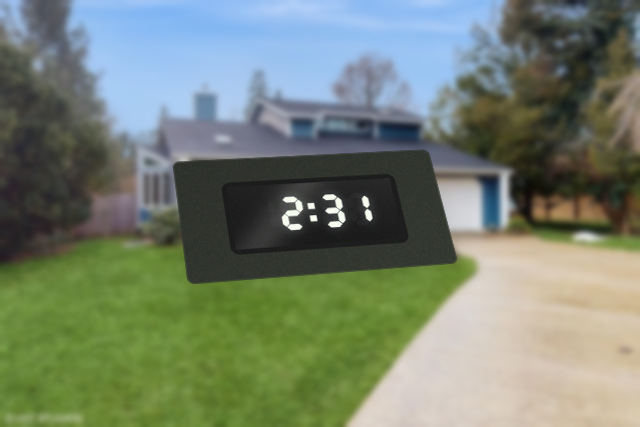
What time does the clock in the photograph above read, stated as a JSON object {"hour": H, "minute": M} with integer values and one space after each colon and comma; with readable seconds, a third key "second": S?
{"hour": 2, "minute": 31}
